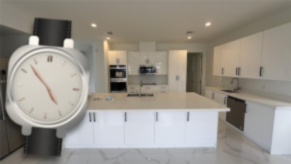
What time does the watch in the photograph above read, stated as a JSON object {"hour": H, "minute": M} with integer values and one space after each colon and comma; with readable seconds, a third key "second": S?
{"hour": 4, "minute": 53}
